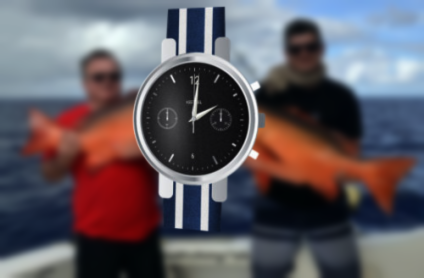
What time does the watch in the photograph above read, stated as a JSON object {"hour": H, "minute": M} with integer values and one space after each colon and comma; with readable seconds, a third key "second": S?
{"hour": 2, "minute": 1}
